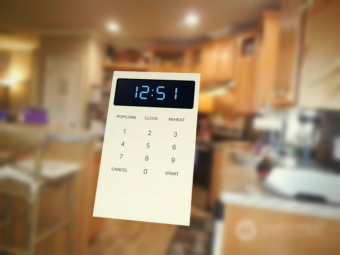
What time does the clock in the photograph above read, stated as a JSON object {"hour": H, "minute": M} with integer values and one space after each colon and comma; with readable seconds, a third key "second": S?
{"hour": 12, "minute": 51}
